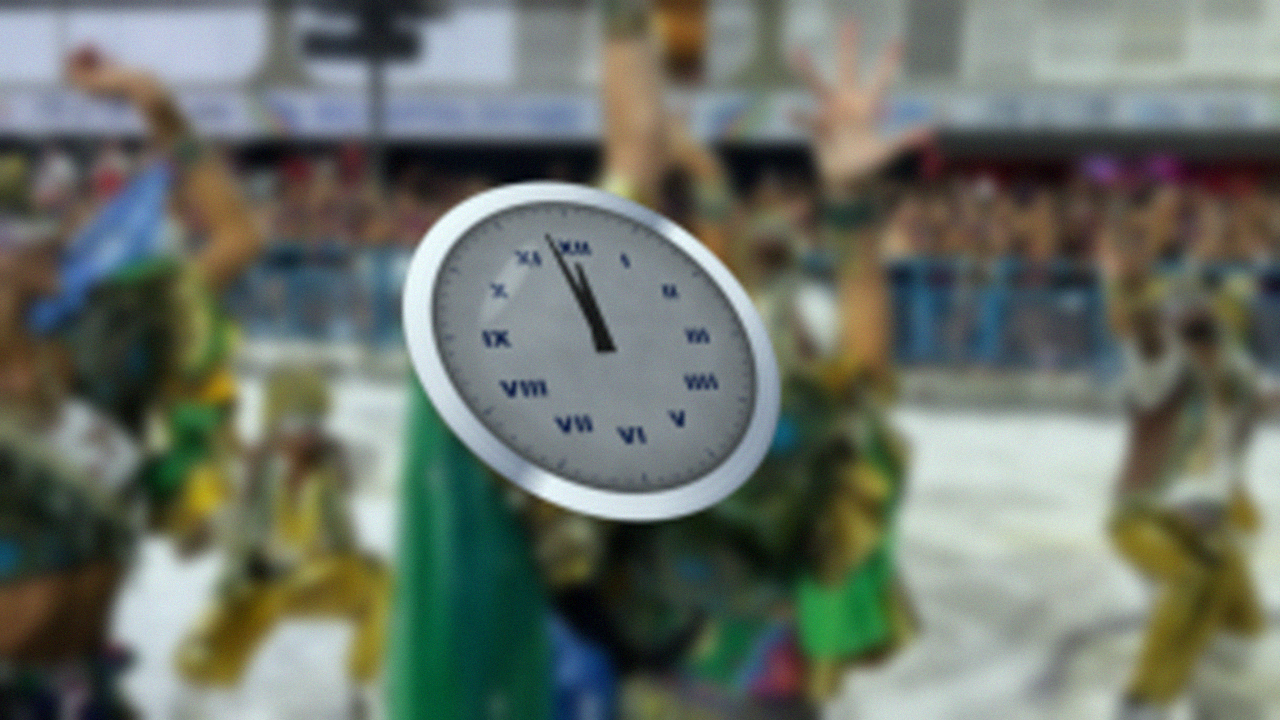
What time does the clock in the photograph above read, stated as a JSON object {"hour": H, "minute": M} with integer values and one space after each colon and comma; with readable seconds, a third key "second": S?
{"hour": 11, "minute": 58}
